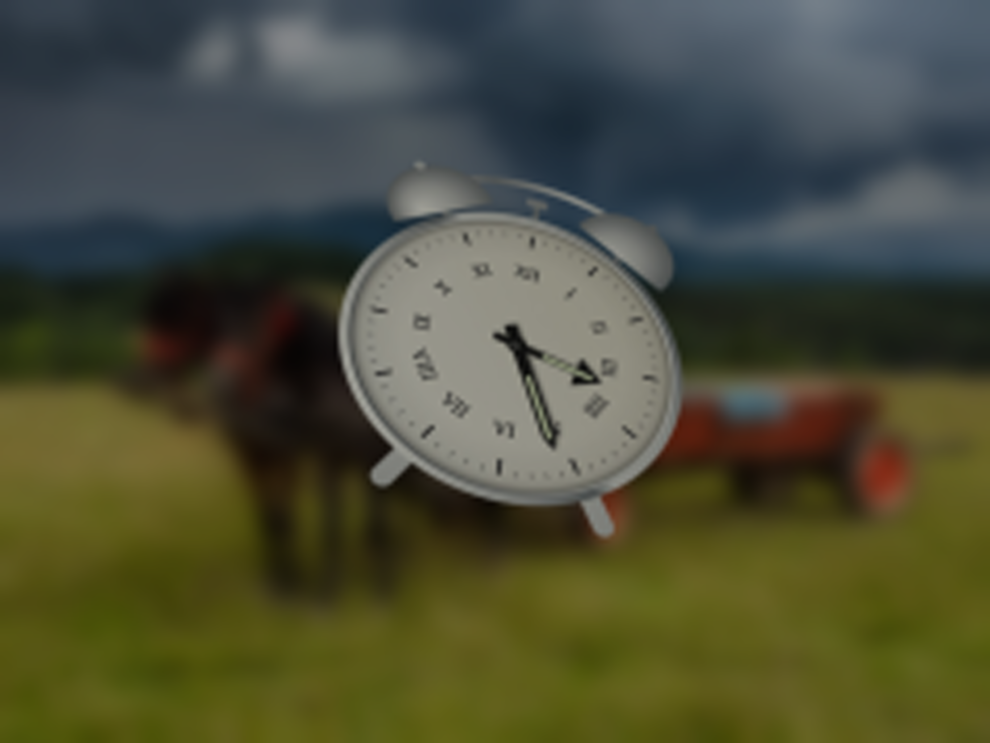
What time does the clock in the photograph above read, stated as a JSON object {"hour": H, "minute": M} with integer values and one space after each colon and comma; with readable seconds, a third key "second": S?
{"hour": 3, "minute": 26}
